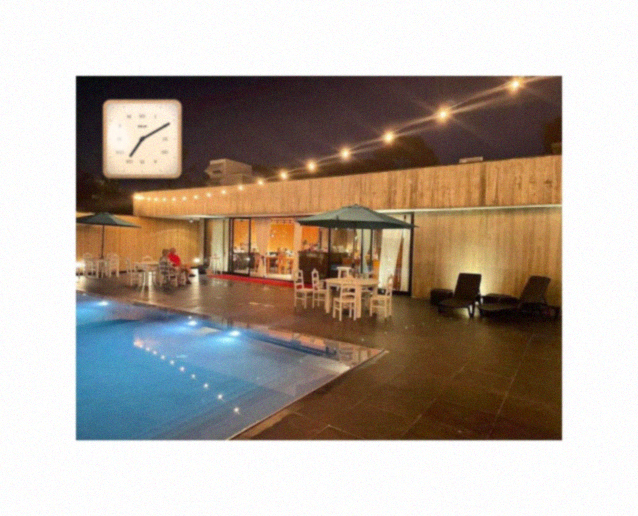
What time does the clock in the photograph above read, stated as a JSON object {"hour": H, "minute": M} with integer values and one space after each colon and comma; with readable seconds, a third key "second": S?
{"hour": 7, "minute": 10}
